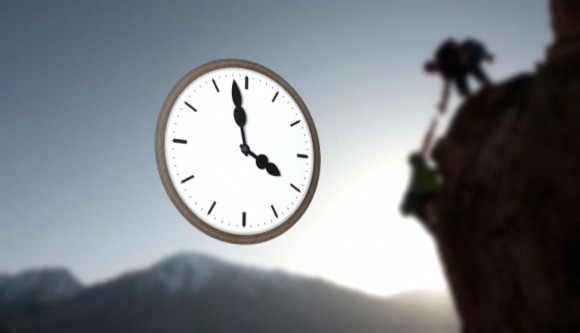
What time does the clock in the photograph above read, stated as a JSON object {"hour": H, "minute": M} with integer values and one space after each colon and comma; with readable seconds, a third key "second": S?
{"hour": 3, "minute": 58}
